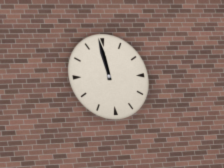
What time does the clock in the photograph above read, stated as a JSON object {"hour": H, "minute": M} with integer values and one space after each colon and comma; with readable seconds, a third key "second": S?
{"hour": 11, "minute": 59}
